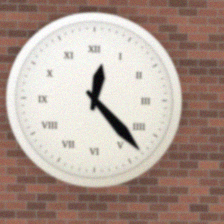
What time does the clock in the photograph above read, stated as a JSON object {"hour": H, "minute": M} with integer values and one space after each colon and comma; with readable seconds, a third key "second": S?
{"hour": 12, "minute": 23}
